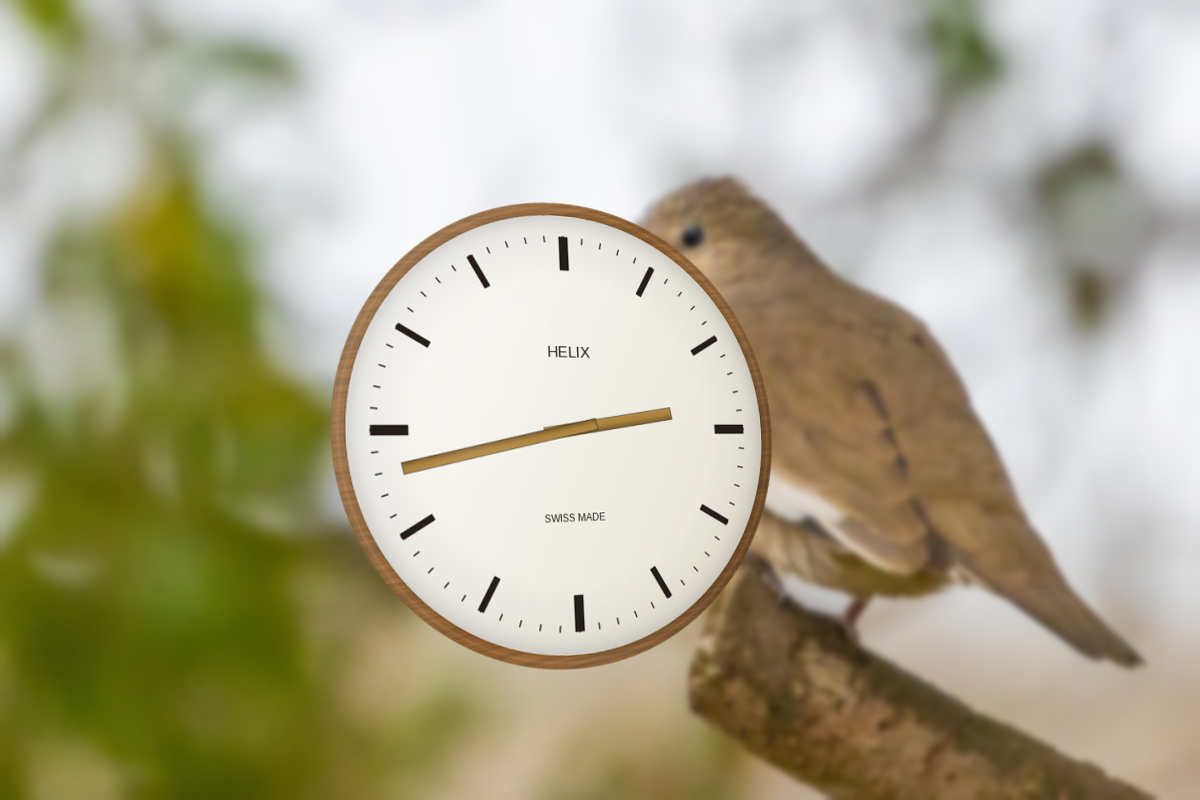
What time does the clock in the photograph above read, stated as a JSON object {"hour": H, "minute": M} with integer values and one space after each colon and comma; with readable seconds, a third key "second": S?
{"hour": 2, "minute": 43}
